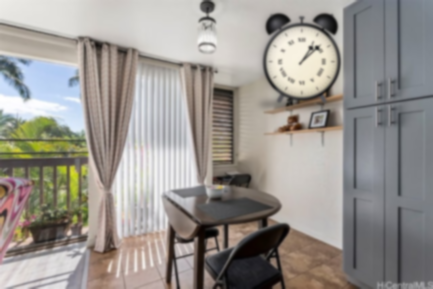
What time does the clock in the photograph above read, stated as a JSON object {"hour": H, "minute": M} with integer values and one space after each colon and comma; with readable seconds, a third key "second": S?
{"hour": 1, "minute": 8}
